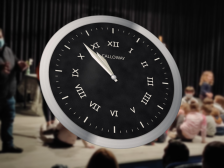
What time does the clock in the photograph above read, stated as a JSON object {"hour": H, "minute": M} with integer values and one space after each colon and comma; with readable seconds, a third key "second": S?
{"hour": 10, "minute": 53}
